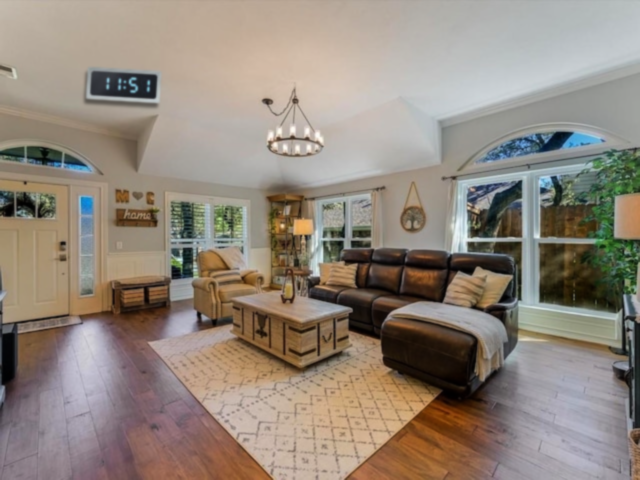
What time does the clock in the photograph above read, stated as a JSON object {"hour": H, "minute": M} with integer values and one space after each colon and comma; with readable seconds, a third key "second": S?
{"hour": 11, "minute": 51}
